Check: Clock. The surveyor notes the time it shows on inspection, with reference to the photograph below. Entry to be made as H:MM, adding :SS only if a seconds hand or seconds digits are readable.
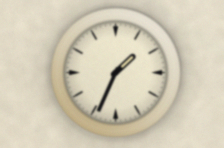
1:34
